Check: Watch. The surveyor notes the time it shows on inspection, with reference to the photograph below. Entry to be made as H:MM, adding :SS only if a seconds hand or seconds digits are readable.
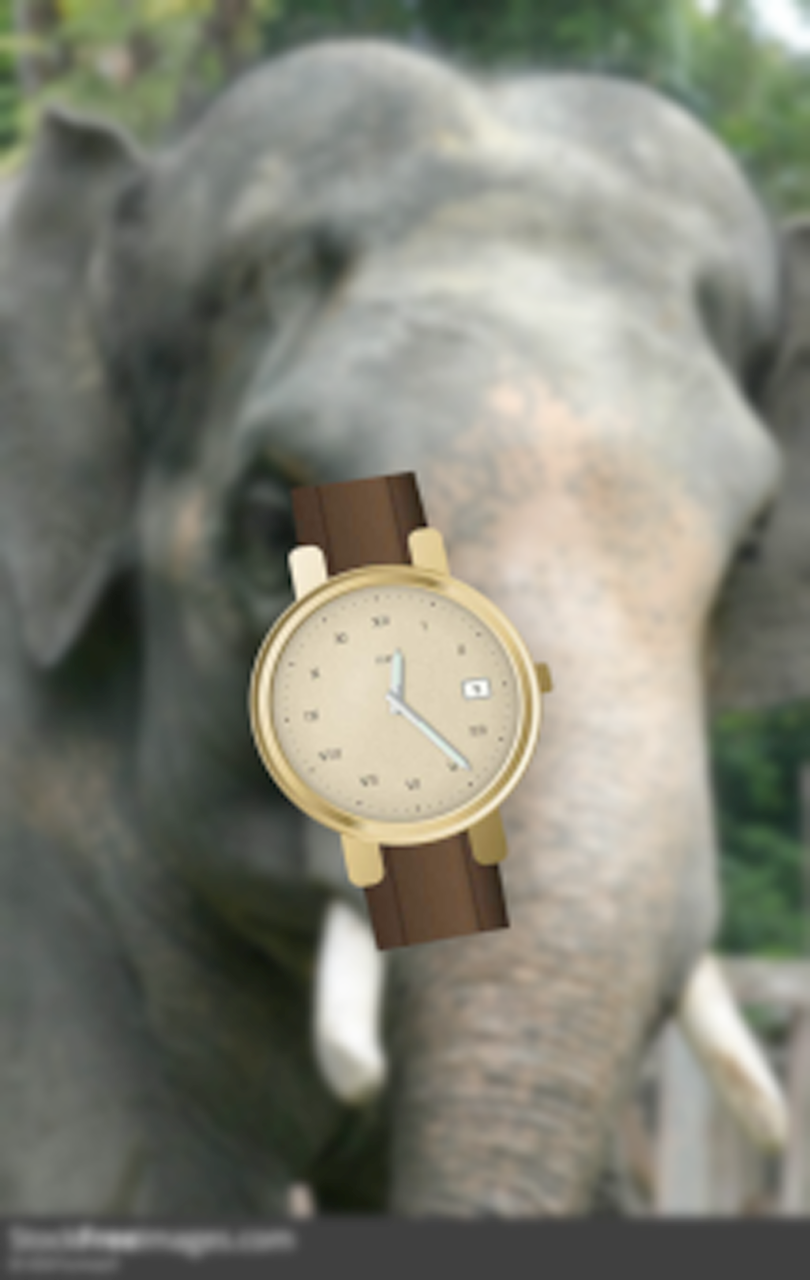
12:24
